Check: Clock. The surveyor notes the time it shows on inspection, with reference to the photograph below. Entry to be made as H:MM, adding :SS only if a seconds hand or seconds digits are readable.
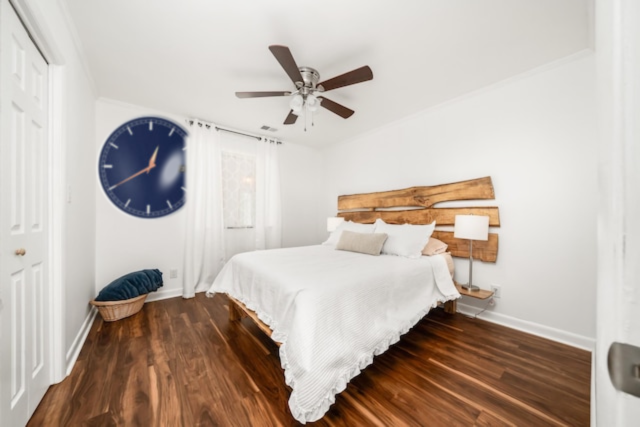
12:40
